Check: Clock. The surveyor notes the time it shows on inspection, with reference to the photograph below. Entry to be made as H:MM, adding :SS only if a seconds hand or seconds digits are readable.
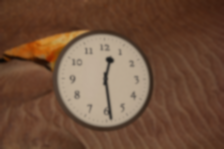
12:29
